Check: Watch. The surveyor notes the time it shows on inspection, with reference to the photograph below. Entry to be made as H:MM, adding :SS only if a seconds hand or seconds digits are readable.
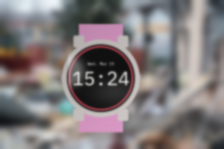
15:24
